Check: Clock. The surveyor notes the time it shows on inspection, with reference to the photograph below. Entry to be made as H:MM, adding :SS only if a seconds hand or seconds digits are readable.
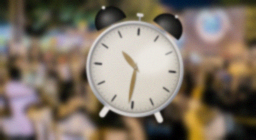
10:31
